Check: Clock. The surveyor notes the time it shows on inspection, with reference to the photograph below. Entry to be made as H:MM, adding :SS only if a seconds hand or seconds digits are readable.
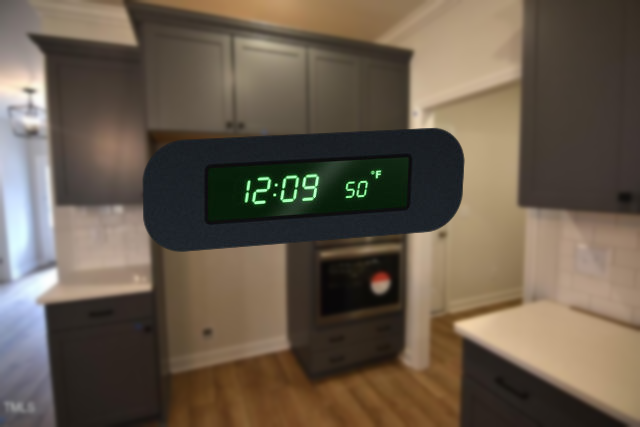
12:09
